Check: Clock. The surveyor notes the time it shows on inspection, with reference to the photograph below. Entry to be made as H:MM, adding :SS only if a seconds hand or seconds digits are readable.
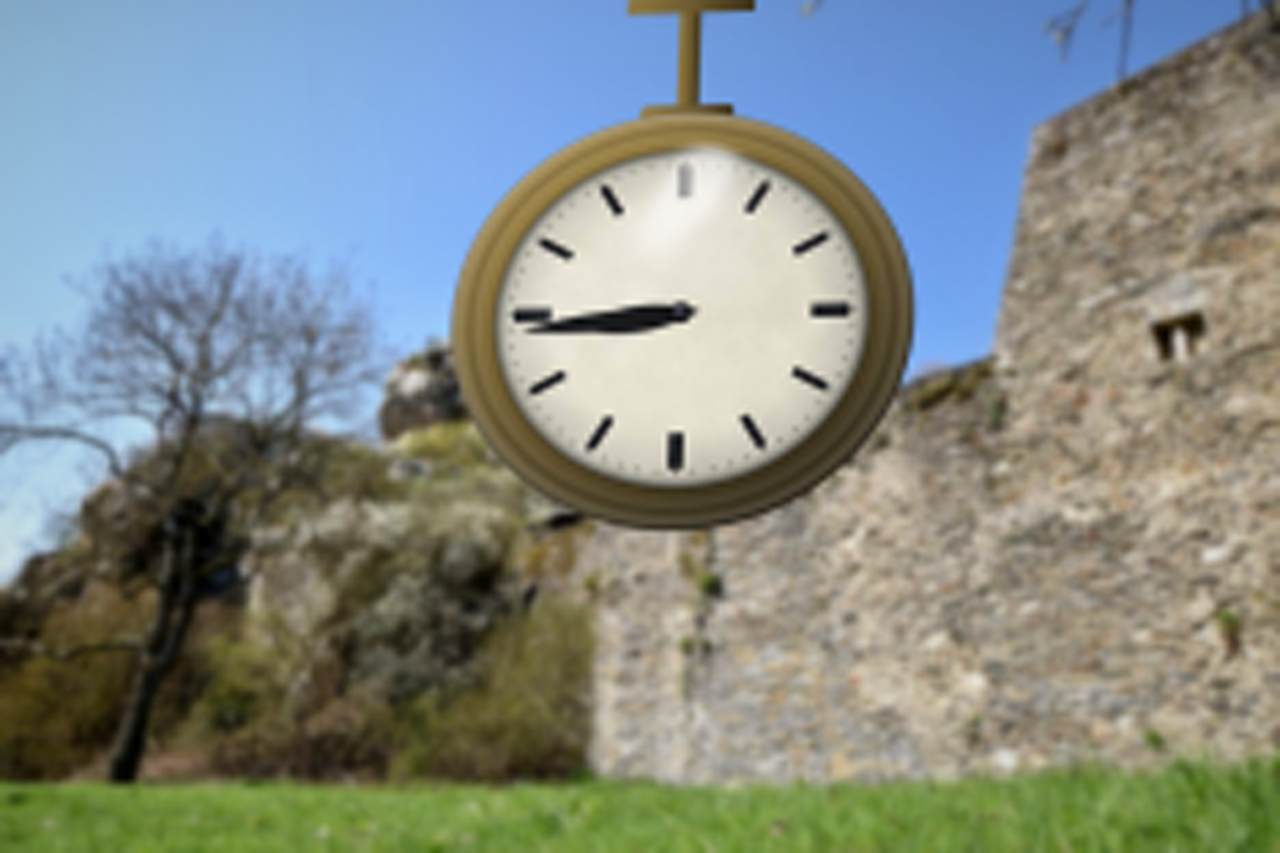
8:44
